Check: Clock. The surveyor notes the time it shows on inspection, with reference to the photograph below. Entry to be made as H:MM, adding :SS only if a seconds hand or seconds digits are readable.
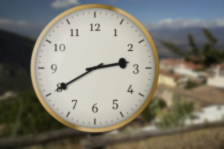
2:40
